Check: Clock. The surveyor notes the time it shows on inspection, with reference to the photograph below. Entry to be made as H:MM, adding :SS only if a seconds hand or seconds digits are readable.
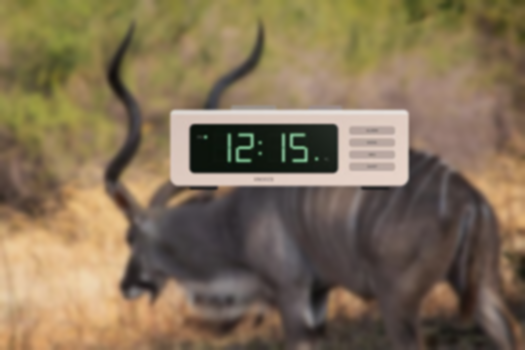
12:15
